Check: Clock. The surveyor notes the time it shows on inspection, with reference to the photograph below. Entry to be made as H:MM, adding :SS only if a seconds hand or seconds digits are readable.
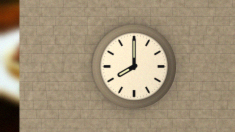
8:00
